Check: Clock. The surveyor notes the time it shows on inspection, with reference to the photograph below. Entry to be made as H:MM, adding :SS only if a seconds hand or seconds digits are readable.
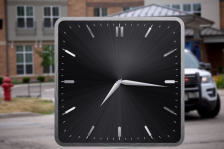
7:16
